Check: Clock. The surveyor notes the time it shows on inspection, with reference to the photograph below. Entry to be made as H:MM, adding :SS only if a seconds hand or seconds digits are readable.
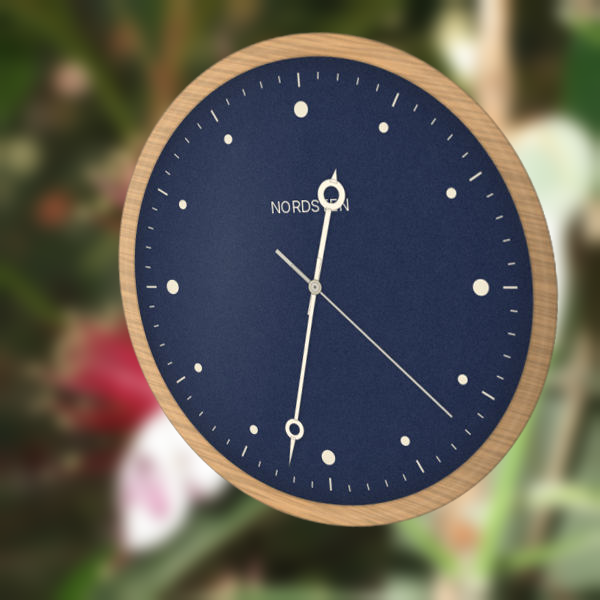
12:32:22
